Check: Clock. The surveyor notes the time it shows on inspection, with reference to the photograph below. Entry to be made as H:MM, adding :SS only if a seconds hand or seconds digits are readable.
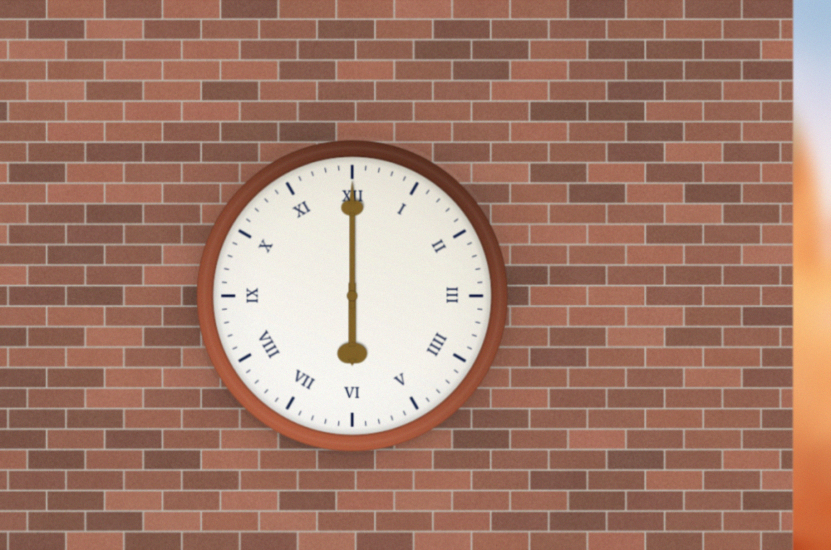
6:00
